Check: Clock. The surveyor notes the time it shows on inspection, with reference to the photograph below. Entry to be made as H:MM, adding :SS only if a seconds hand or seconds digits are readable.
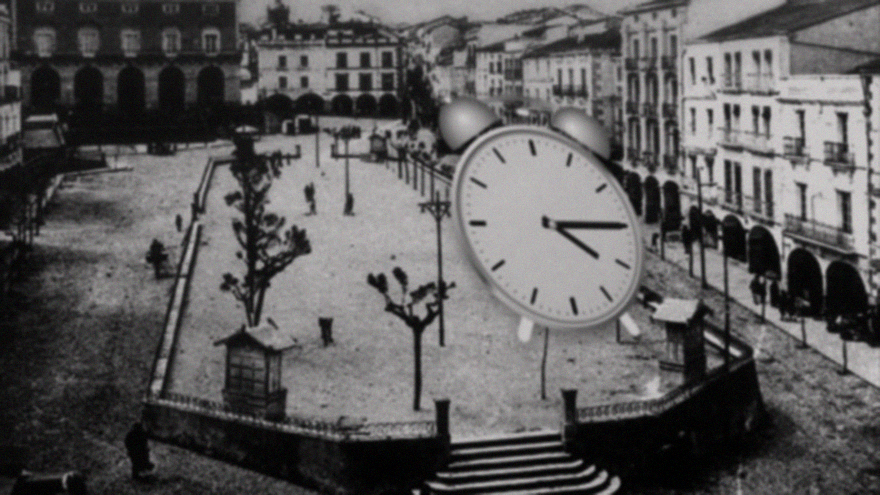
4:15
